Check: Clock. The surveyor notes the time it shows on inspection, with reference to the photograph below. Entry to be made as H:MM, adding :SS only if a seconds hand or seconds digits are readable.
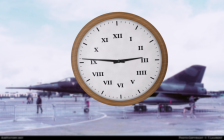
2:46
